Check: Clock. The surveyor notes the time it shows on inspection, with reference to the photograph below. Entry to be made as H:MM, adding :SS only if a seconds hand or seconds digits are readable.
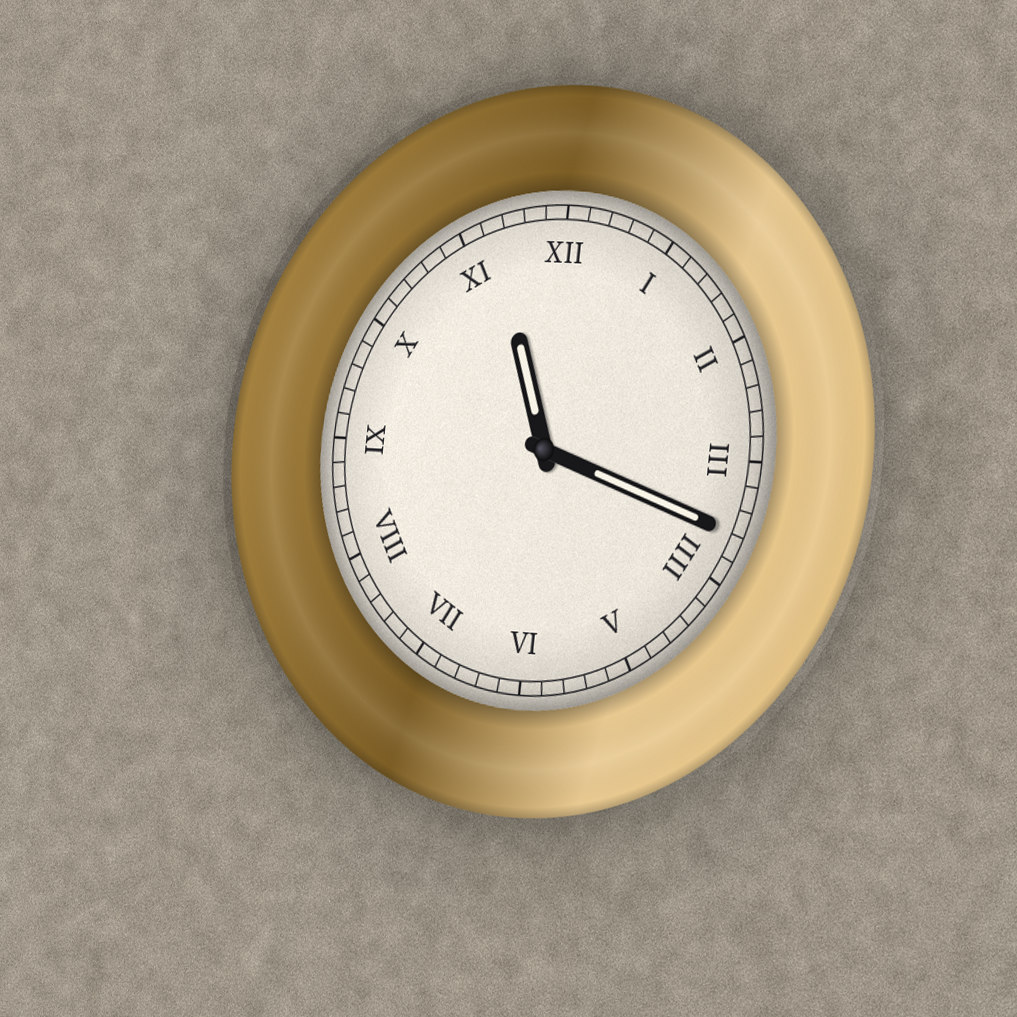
11:18
